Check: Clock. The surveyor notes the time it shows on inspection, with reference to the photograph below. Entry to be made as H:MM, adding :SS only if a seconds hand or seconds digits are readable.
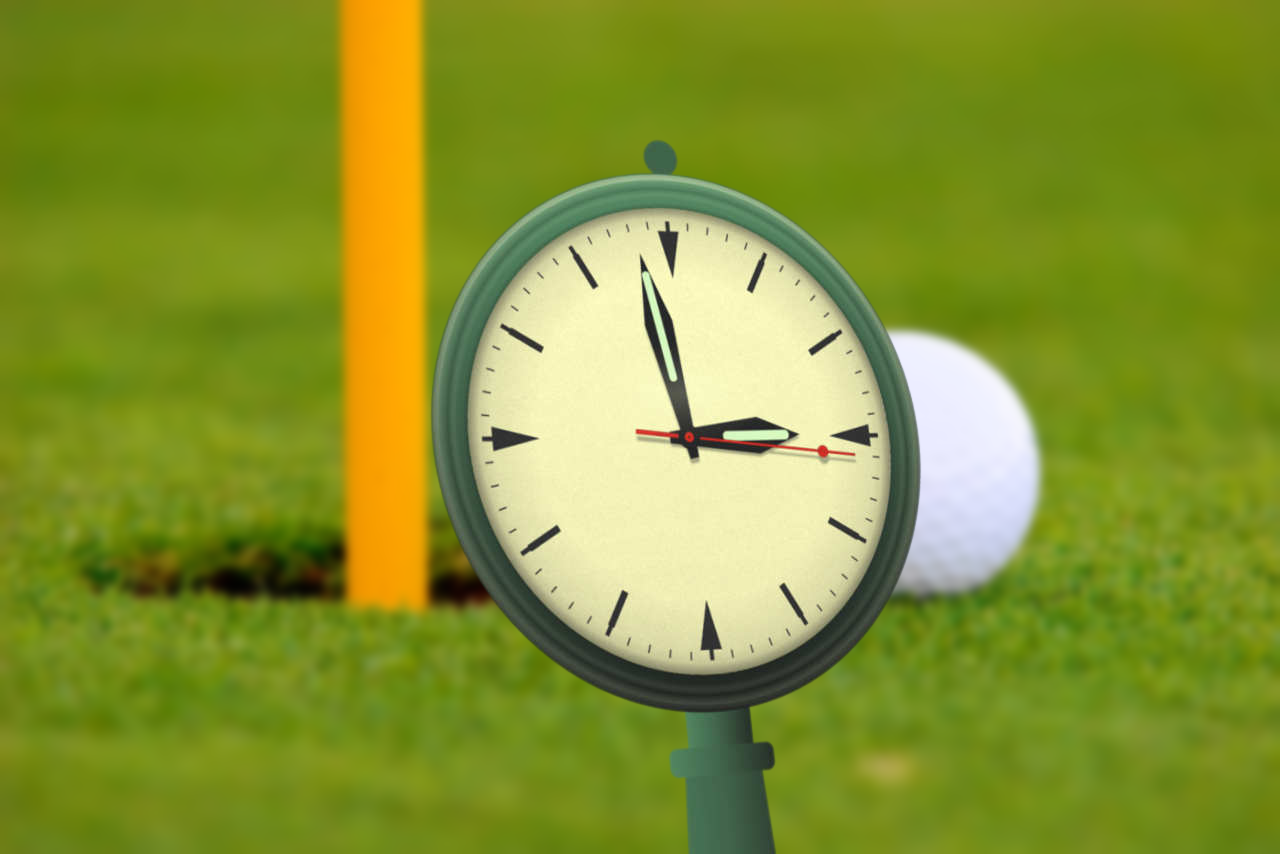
2:58:16
